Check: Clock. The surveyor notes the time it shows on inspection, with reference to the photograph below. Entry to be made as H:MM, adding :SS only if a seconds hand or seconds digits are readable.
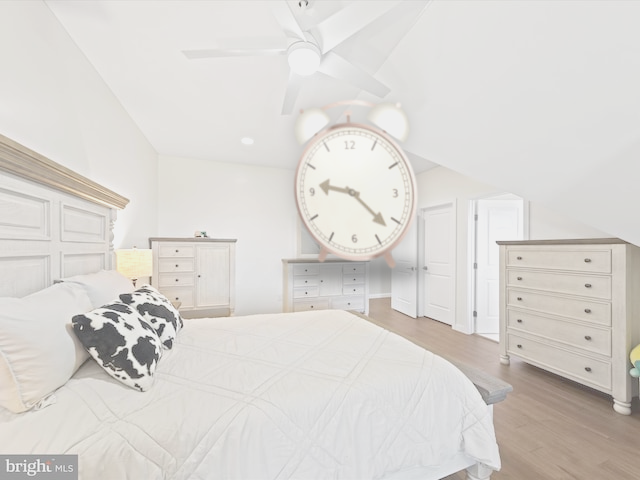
9:22
